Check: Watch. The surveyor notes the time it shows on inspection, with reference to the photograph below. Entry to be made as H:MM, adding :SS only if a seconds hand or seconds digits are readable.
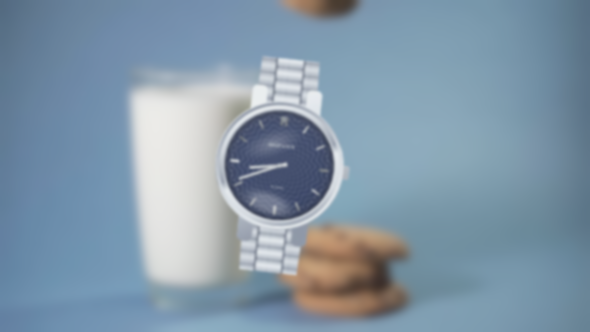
8:41
